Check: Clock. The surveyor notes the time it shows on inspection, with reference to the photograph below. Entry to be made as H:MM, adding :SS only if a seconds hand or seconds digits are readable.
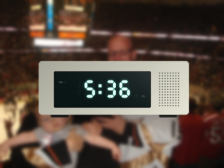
5:36
